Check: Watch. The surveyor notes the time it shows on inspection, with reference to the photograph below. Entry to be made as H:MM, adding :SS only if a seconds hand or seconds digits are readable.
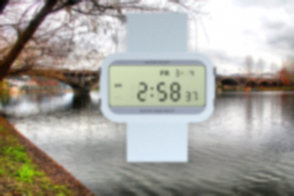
2:58
